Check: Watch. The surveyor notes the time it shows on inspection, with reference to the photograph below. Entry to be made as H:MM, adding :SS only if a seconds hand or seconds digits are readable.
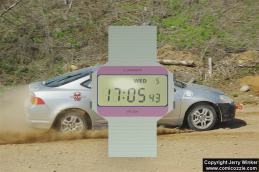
17:05:43
